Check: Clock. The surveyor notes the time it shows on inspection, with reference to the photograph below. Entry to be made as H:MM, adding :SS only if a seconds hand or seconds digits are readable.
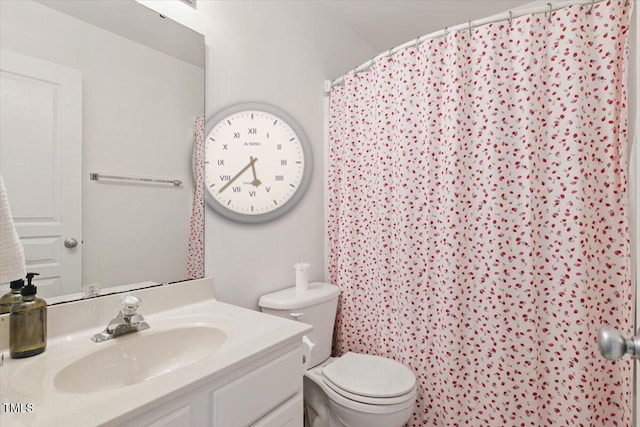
5:38
